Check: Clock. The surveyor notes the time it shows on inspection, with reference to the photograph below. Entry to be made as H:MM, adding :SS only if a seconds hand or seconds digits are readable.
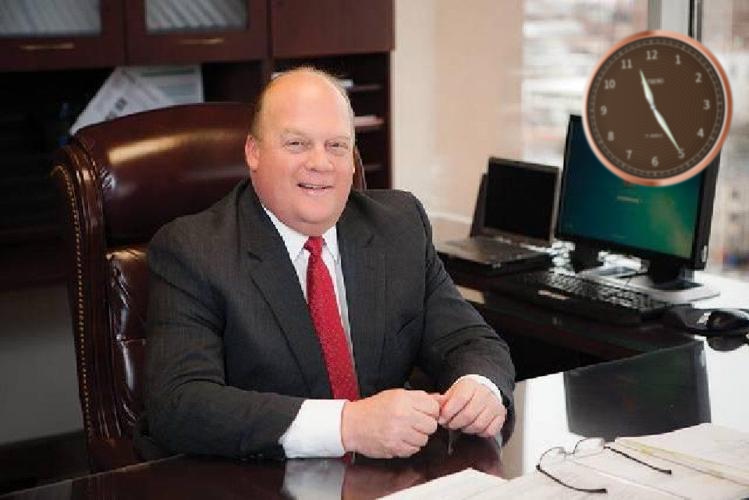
11:25
